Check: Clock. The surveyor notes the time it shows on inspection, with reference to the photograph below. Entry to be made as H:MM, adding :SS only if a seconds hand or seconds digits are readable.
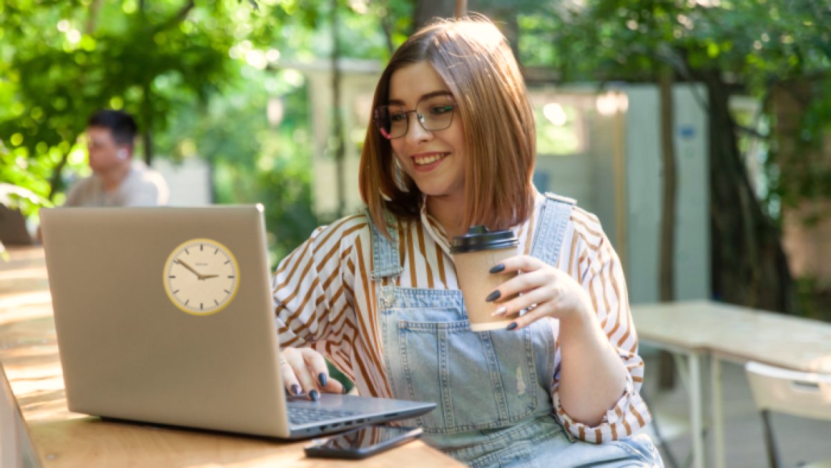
2:51
